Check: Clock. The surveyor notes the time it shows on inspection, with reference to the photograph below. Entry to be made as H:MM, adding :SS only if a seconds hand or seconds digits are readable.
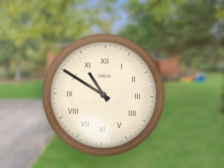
10:50
